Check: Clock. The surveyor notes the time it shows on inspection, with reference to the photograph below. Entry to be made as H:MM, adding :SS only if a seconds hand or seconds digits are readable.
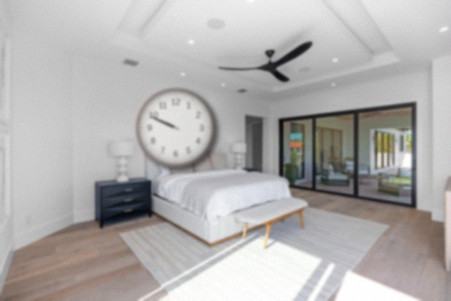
9:49
